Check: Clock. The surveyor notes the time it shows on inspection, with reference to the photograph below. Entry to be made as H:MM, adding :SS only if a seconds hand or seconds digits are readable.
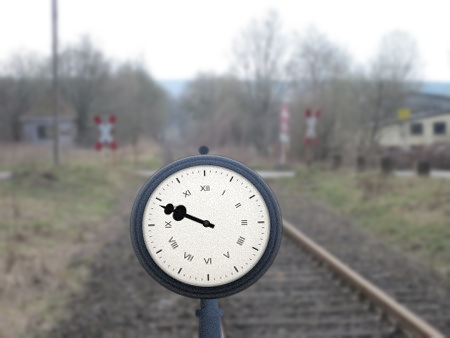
9:49
